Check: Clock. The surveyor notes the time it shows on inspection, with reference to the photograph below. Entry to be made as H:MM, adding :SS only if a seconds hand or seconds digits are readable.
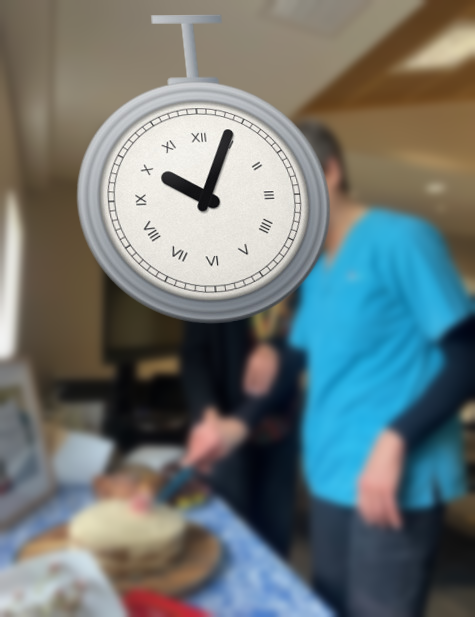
10:04
